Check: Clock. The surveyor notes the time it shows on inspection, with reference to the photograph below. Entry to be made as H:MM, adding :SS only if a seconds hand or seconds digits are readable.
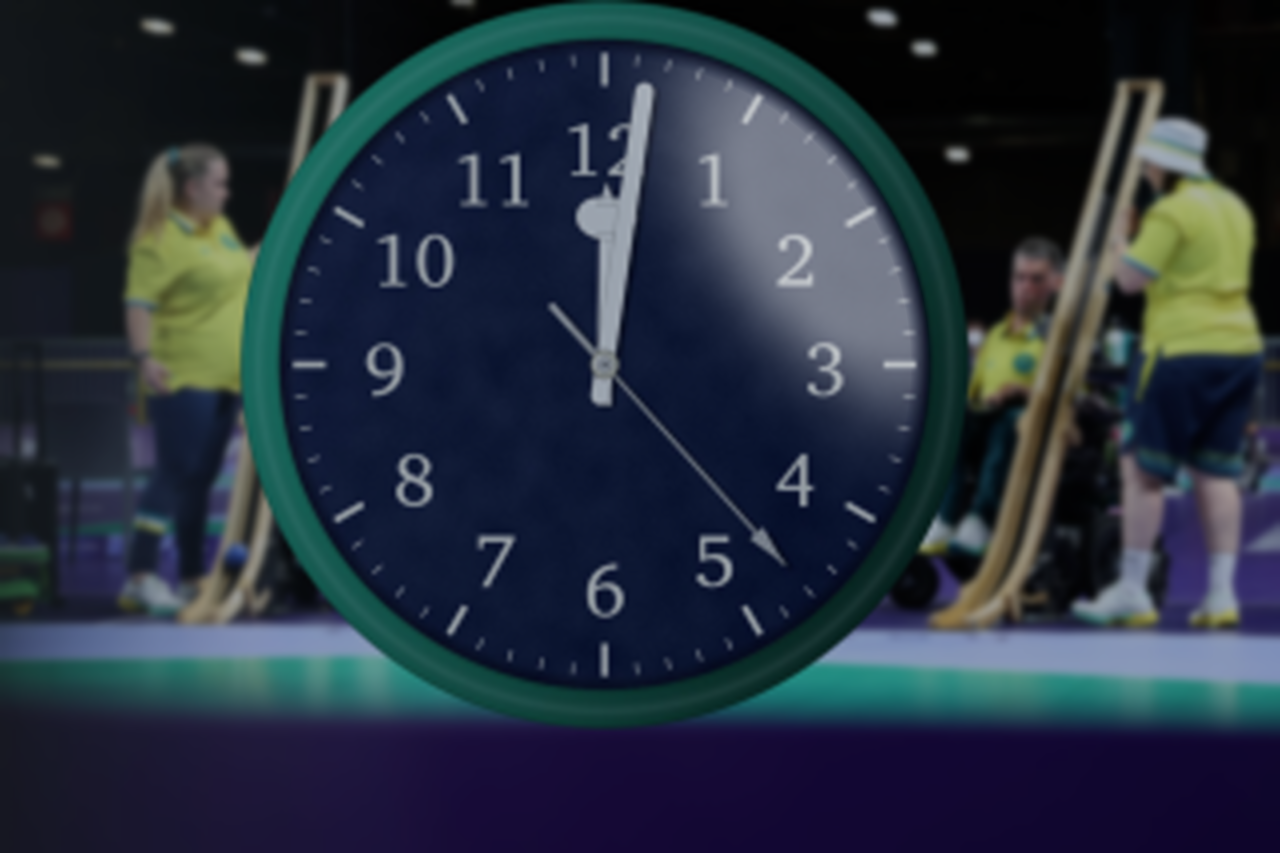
12:01:23
